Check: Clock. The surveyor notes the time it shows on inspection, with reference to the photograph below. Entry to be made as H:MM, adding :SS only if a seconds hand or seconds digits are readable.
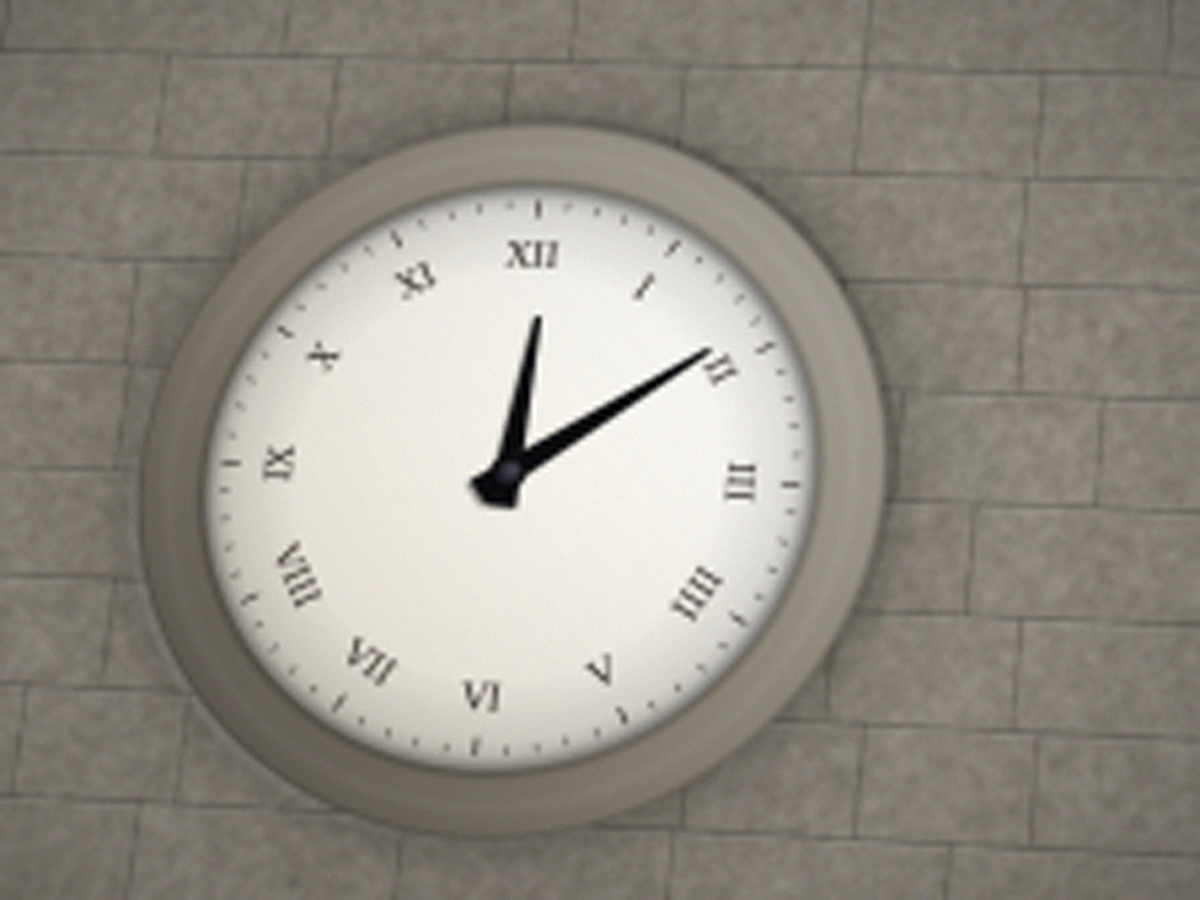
12:09
